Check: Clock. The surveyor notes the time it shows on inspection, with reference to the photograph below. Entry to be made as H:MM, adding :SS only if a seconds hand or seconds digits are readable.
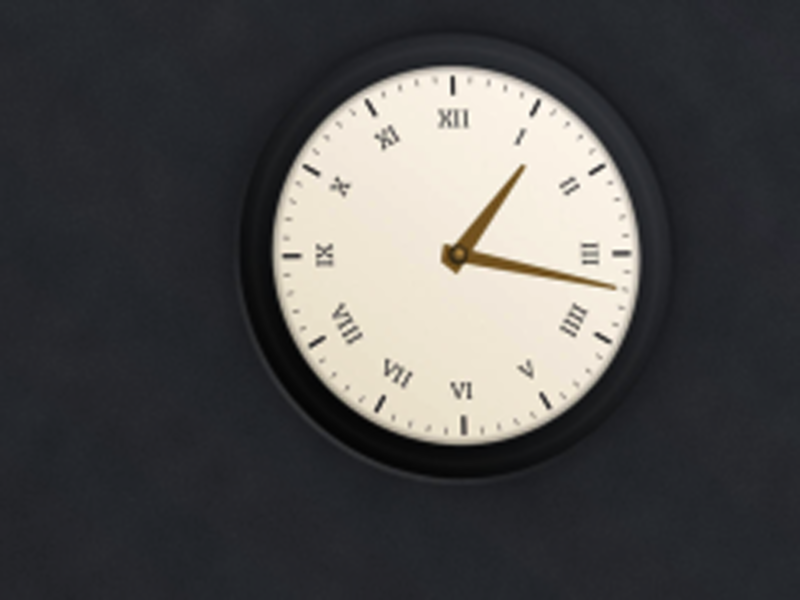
1:17
